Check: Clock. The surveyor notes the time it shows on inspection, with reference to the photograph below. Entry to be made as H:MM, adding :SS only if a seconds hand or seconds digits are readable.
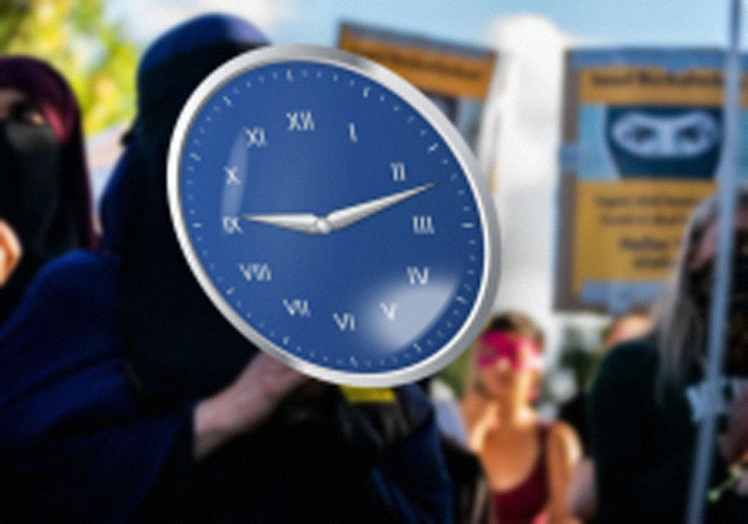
9:12
